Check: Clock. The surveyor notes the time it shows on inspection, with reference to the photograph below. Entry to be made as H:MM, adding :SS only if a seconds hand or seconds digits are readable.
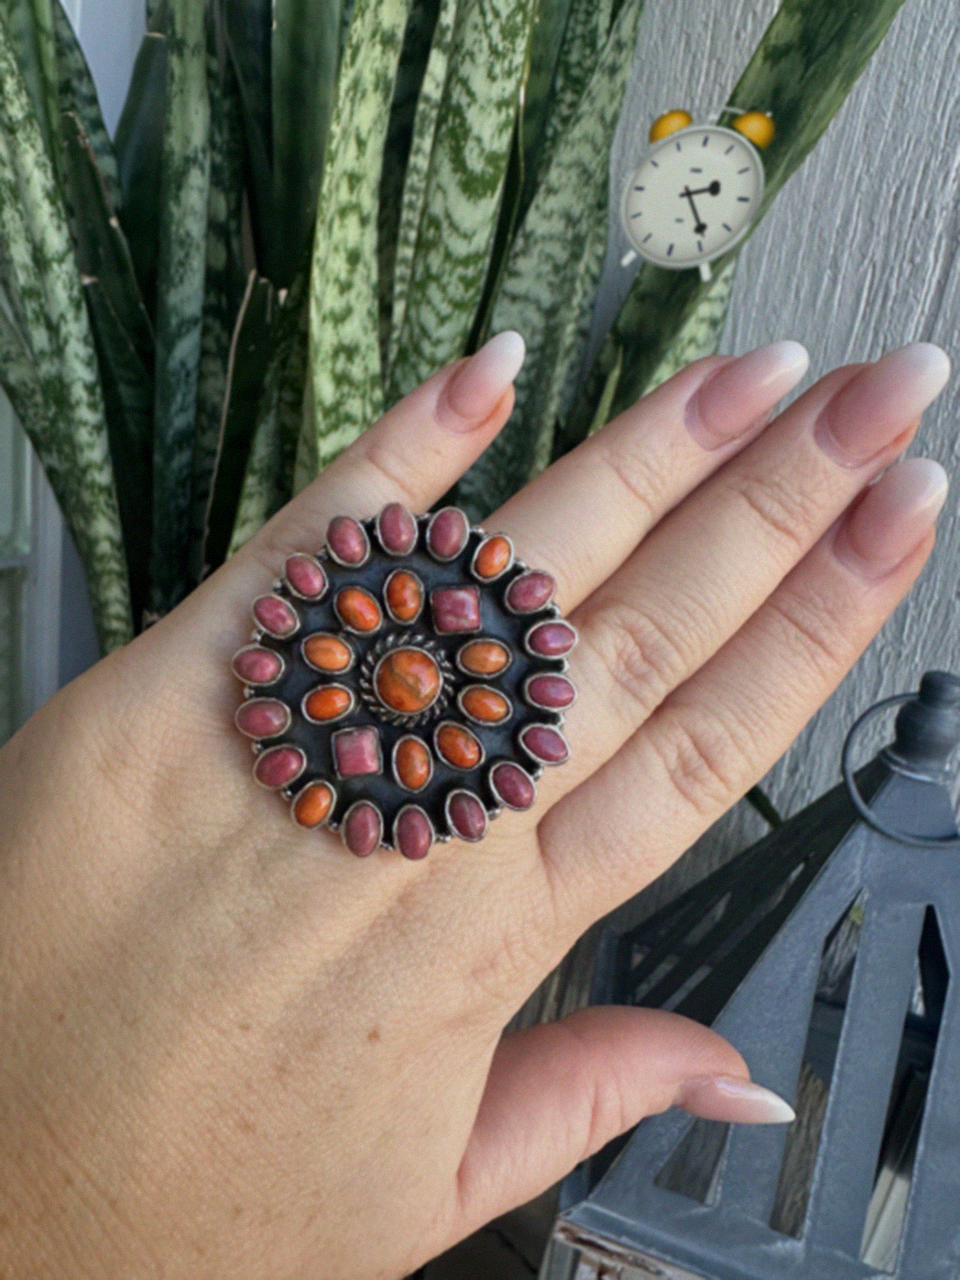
2:24
